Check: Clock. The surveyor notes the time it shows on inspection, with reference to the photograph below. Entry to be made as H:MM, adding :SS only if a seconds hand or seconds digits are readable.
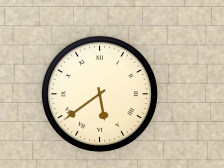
5:39
